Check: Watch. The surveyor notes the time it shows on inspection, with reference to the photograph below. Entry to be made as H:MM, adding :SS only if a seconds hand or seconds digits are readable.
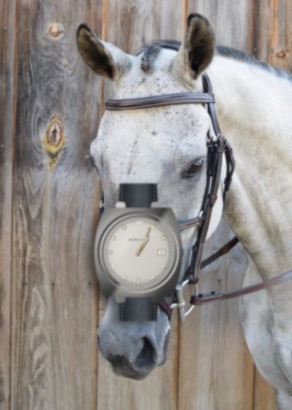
1:04
